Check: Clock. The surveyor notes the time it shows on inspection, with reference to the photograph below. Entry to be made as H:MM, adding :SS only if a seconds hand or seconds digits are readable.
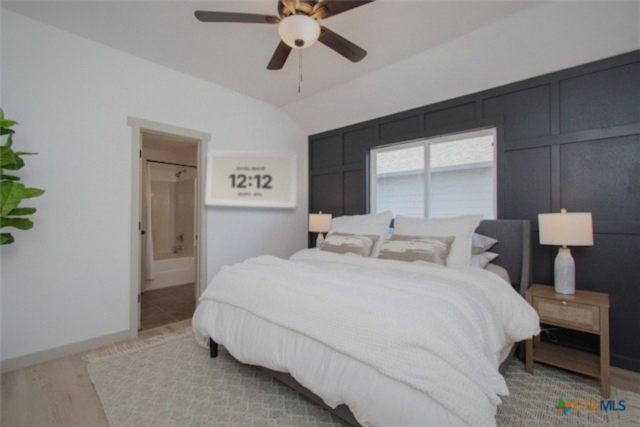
12:12
